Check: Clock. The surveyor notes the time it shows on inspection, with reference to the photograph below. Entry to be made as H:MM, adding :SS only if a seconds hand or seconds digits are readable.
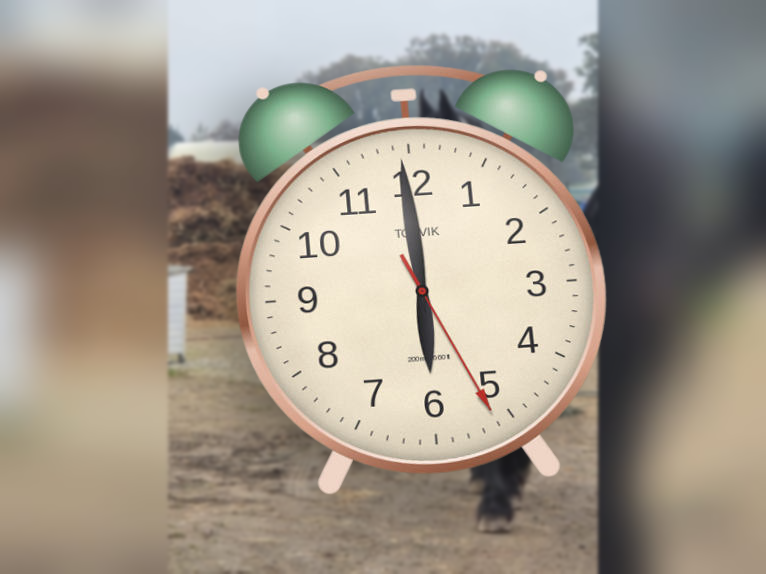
5:59:26
